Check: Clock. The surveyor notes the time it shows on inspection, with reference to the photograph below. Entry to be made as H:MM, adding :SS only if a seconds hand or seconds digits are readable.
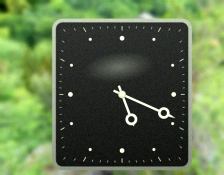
5:19
